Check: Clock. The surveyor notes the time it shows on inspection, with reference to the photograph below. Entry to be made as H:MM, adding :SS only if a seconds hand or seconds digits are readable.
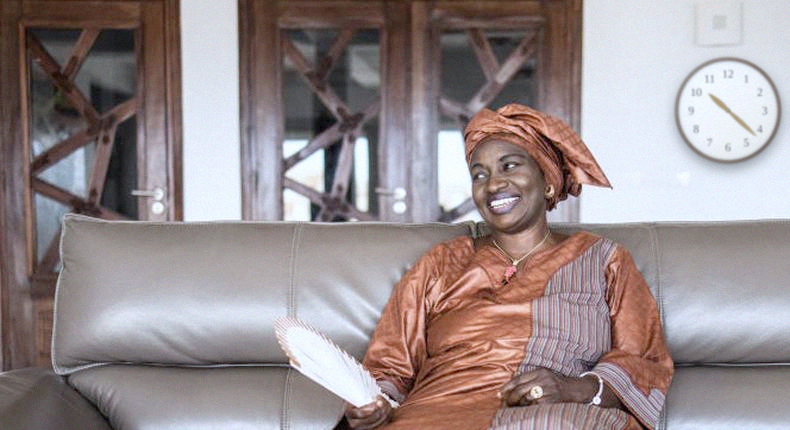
10:22
